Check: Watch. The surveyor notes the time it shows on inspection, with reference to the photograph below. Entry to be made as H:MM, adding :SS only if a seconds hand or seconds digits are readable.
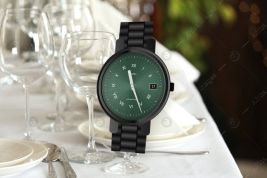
11:26
